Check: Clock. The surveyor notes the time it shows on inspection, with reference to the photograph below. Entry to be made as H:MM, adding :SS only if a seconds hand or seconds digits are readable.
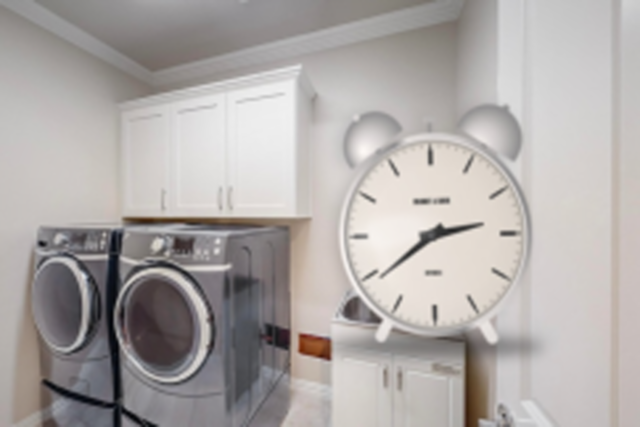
2:39
